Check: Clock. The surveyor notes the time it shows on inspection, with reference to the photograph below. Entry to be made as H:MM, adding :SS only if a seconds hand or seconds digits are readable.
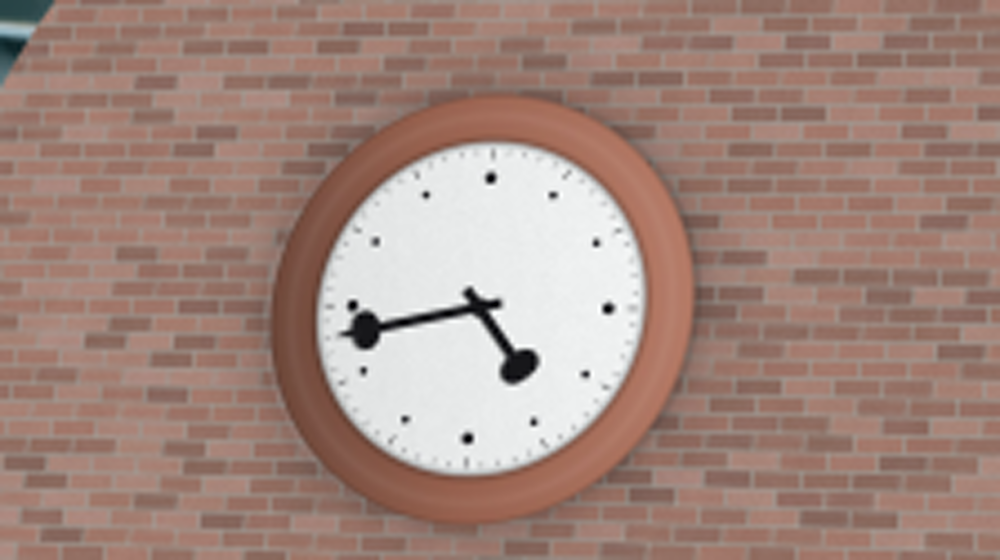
4:43
